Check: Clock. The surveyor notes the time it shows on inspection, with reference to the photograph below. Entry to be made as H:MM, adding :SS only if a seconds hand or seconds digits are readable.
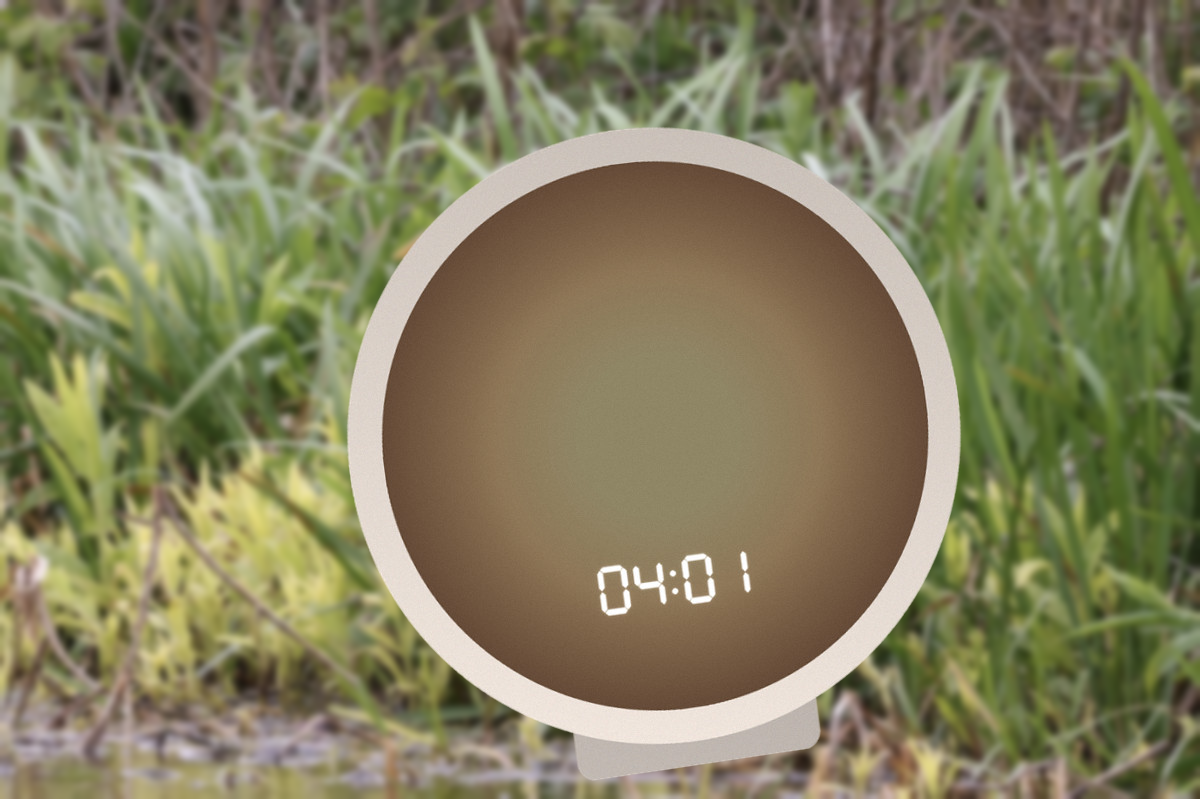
4:01
